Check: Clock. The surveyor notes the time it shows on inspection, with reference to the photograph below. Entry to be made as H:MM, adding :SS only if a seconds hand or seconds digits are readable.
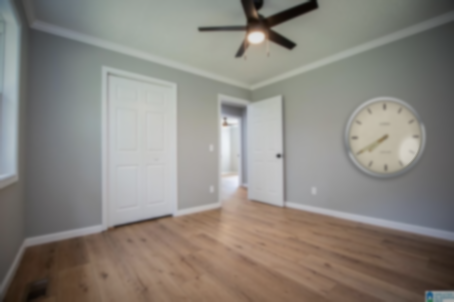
7:40
